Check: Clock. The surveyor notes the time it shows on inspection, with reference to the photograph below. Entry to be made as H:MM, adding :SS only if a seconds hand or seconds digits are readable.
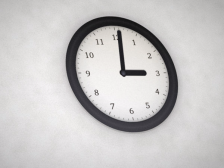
3:01
